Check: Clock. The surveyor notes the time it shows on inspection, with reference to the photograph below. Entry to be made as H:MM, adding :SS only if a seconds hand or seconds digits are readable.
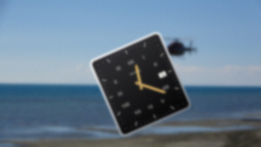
12:22
